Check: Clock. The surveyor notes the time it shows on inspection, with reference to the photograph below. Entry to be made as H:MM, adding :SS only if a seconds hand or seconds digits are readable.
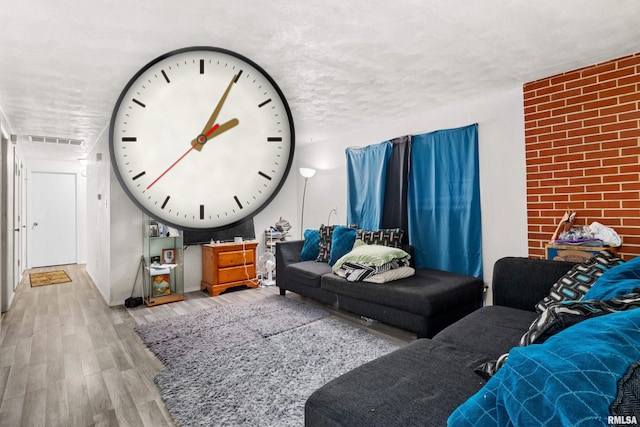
2:04:38
